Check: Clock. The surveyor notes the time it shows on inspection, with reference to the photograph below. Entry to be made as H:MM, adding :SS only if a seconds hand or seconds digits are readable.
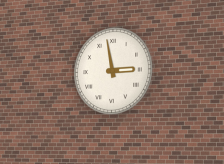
2:58
